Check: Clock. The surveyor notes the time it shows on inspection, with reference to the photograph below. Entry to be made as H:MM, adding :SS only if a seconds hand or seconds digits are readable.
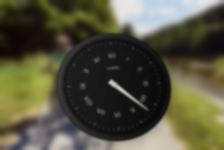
4:22
